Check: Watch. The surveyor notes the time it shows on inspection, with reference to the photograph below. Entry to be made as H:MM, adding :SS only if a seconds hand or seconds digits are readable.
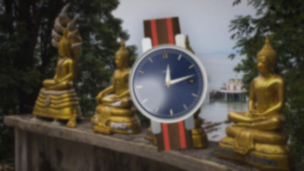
12:13
